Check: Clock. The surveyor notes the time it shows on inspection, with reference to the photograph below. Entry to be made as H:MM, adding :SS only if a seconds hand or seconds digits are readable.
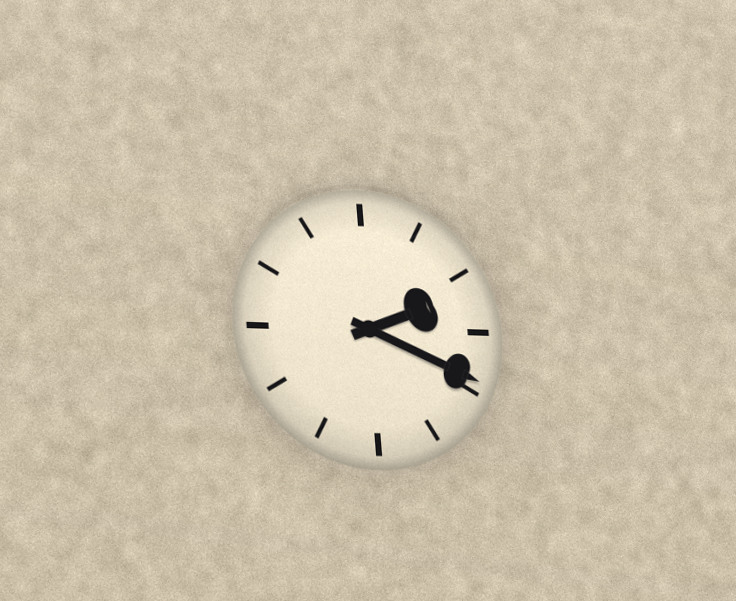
2:19
